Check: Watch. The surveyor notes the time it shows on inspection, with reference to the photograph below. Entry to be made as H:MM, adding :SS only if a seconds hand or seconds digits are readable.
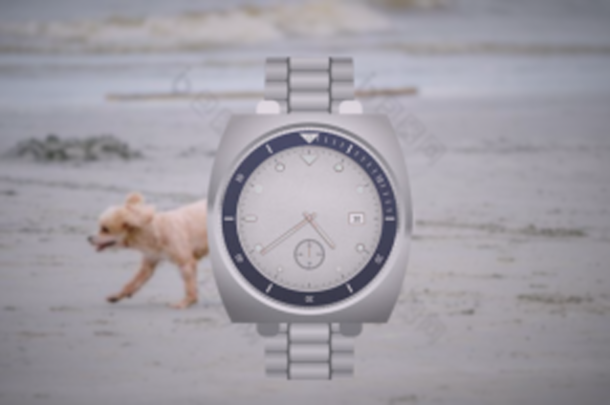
4:39
